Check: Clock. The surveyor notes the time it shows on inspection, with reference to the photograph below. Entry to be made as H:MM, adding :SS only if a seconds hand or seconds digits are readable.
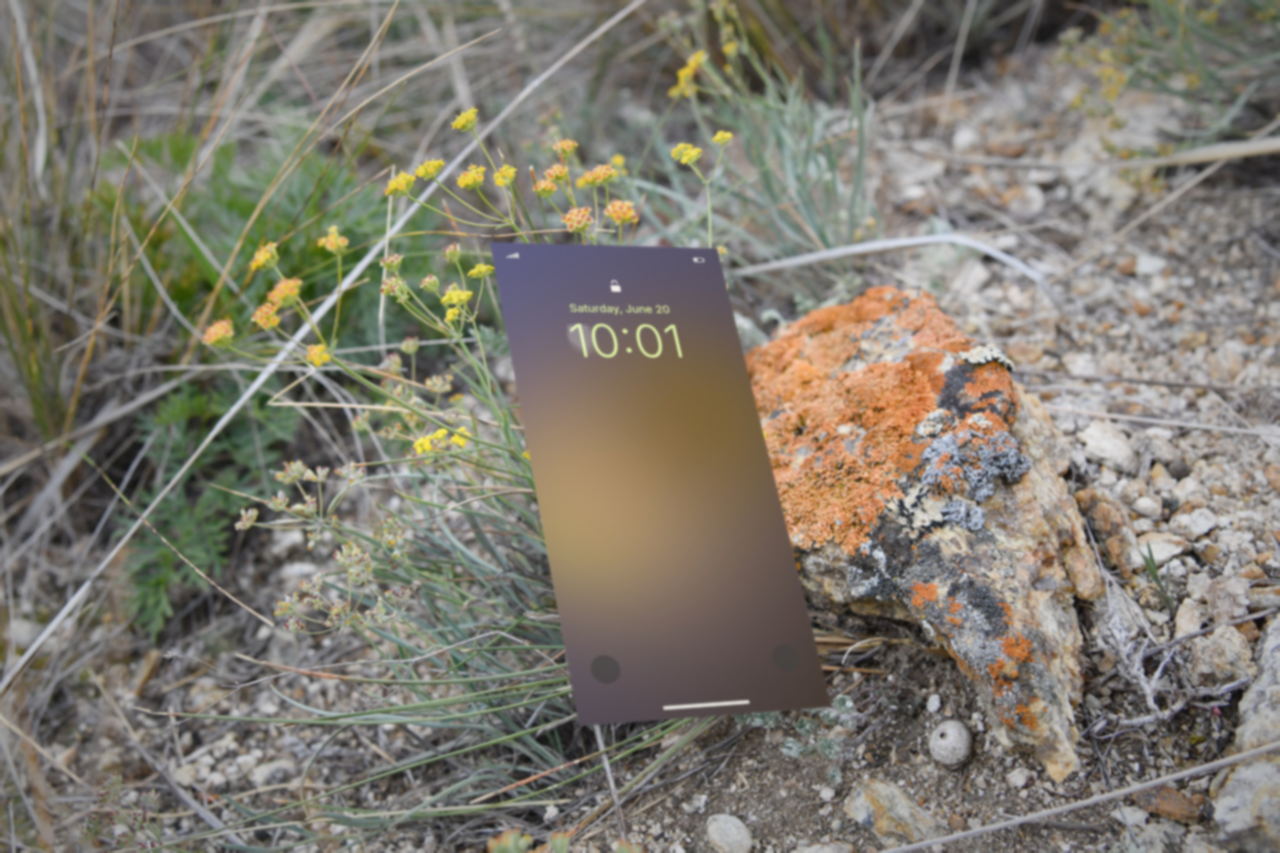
10:01
